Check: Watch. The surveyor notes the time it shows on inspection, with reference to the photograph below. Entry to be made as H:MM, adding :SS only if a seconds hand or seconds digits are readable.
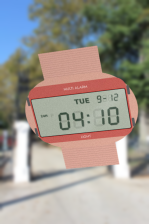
4:10
